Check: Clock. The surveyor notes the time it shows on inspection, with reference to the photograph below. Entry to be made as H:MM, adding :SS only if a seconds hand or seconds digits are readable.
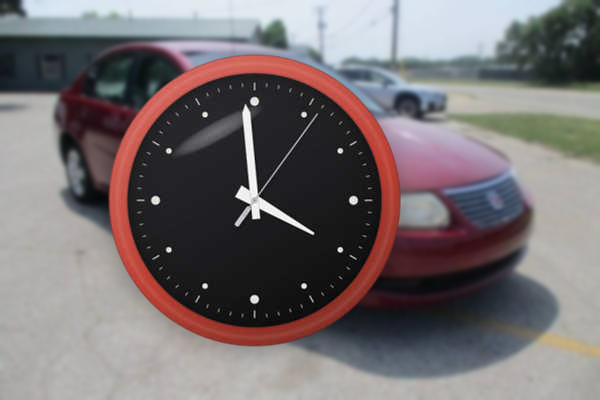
3:59:06
